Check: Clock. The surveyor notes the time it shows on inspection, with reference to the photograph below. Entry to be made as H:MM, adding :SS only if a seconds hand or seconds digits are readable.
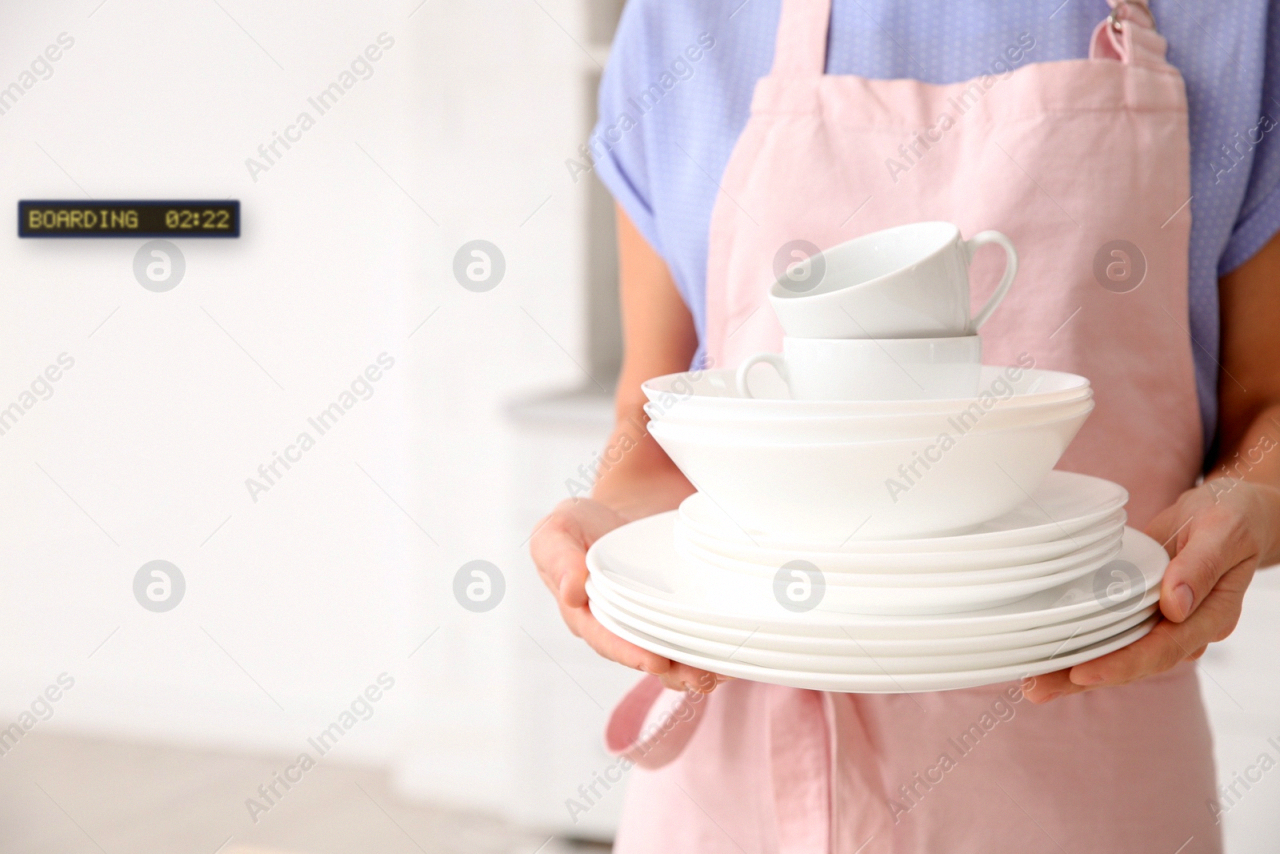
2:22
